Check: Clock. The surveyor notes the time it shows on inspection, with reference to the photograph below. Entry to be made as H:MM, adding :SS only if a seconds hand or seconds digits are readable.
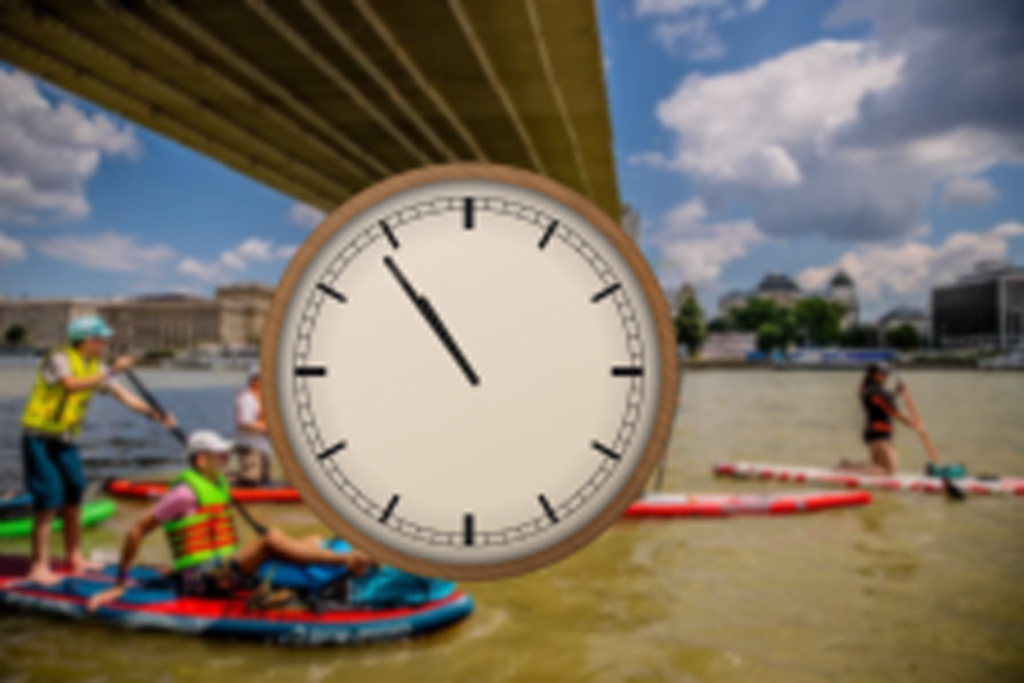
10:54
